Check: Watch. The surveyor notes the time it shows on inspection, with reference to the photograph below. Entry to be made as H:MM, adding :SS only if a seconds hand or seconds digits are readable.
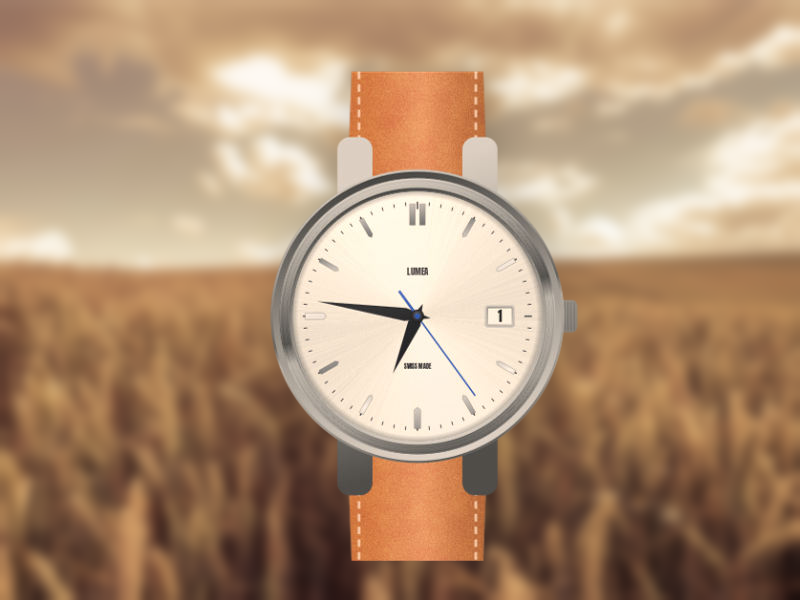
6:46:24
